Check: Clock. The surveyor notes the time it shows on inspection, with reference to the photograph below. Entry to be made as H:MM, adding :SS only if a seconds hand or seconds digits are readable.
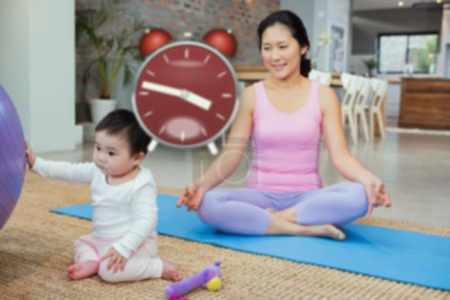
3:47
